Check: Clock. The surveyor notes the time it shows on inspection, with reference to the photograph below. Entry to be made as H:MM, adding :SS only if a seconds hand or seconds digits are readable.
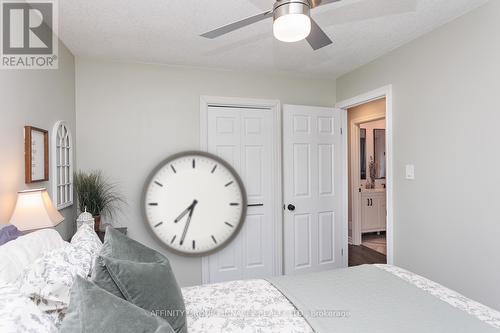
7:33
